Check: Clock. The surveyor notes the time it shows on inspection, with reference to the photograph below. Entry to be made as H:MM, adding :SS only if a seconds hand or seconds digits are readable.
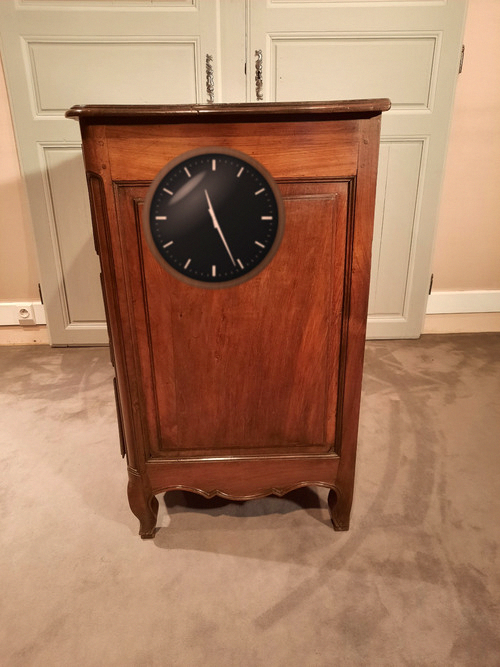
11:26
